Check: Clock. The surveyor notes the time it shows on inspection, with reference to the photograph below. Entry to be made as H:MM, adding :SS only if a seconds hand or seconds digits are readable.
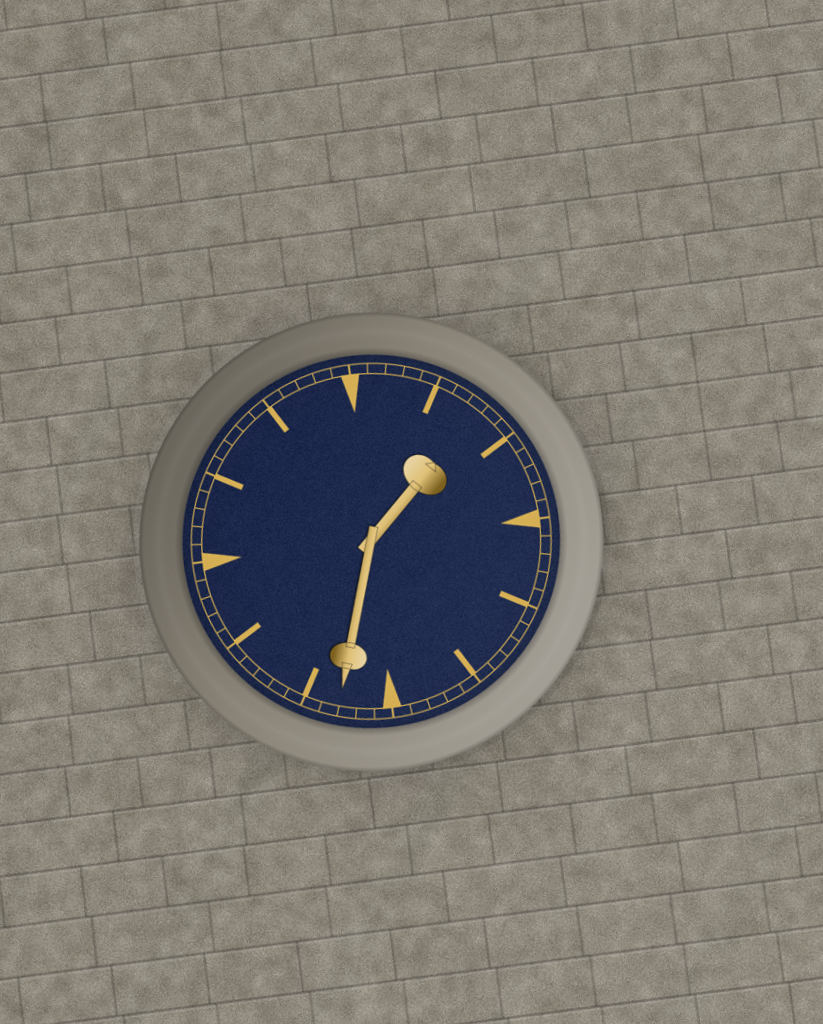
1:33
